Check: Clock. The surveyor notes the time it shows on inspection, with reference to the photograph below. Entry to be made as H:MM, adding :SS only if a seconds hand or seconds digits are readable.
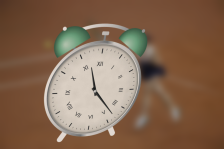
11:23
